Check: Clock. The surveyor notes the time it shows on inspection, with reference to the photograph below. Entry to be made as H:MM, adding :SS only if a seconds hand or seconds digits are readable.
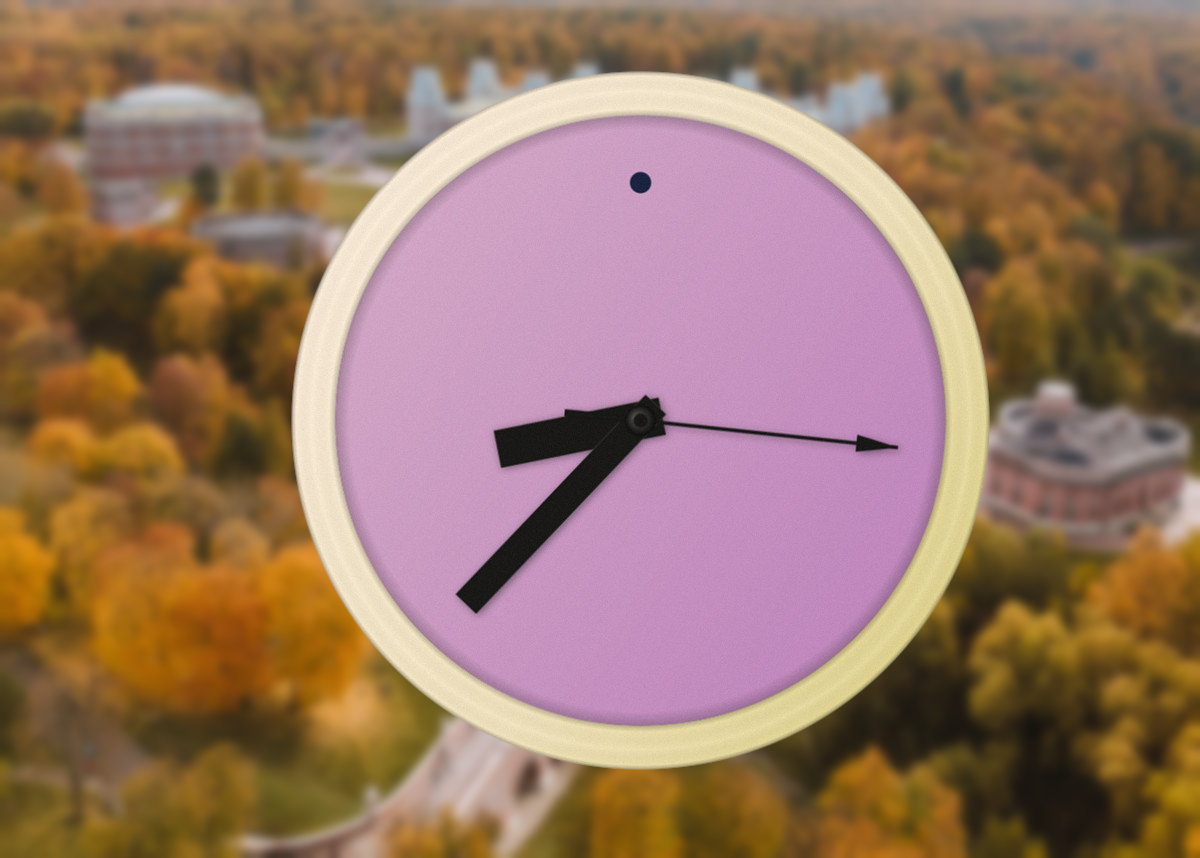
8:37:16
